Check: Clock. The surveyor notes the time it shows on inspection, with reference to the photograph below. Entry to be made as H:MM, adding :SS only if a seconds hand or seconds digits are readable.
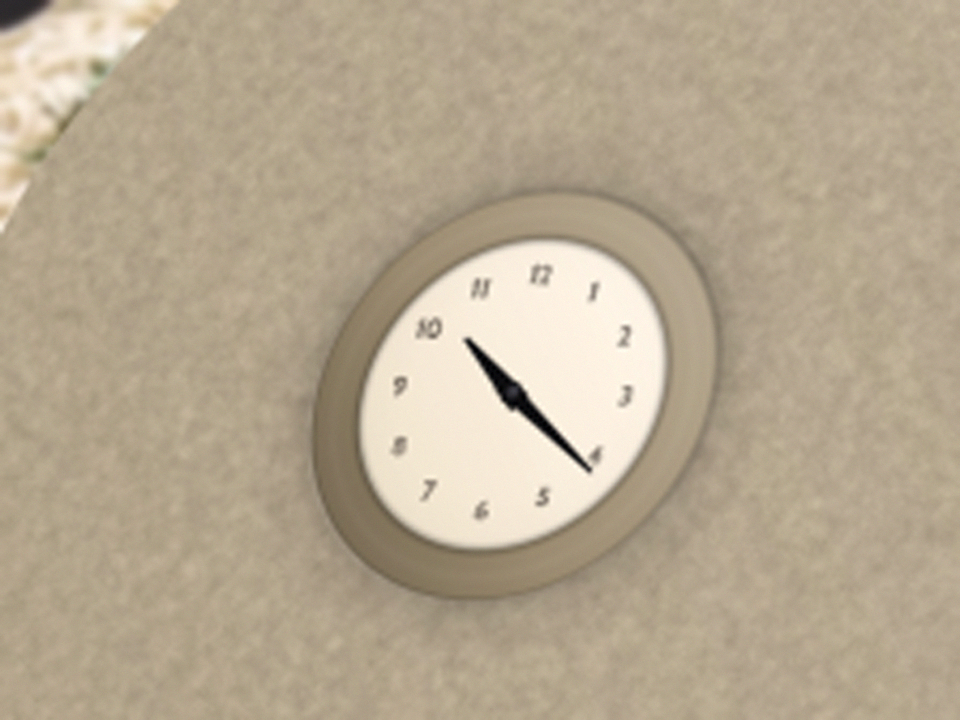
10:21
